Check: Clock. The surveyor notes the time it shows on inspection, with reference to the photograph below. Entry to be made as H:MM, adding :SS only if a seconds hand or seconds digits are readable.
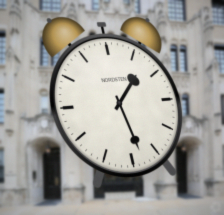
1:28
